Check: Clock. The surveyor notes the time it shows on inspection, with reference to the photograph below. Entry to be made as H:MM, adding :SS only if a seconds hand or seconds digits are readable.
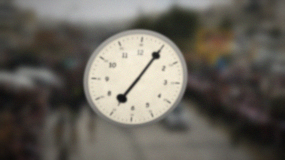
7:05
